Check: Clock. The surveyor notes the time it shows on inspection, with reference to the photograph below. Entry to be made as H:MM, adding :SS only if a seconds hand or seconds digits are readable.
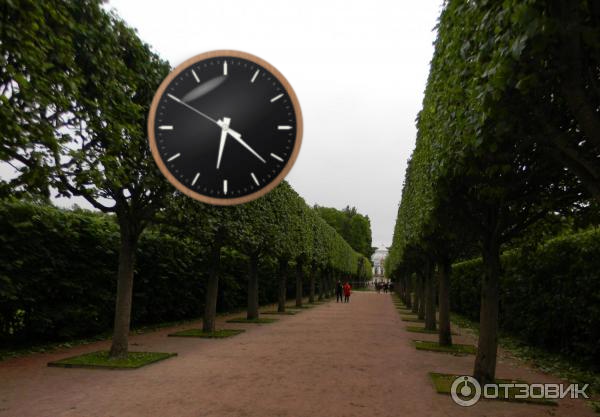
6:21:50
